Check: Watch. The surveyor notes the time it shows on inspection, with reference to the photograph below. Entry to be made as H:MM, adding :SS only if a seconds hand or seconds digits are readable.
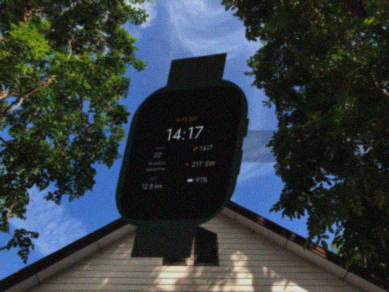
14:17
